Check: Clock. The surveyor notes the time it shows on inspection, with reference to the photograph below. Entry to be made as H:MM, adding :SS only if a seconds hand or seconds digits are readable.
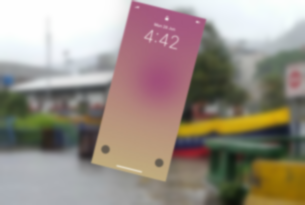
4:42
